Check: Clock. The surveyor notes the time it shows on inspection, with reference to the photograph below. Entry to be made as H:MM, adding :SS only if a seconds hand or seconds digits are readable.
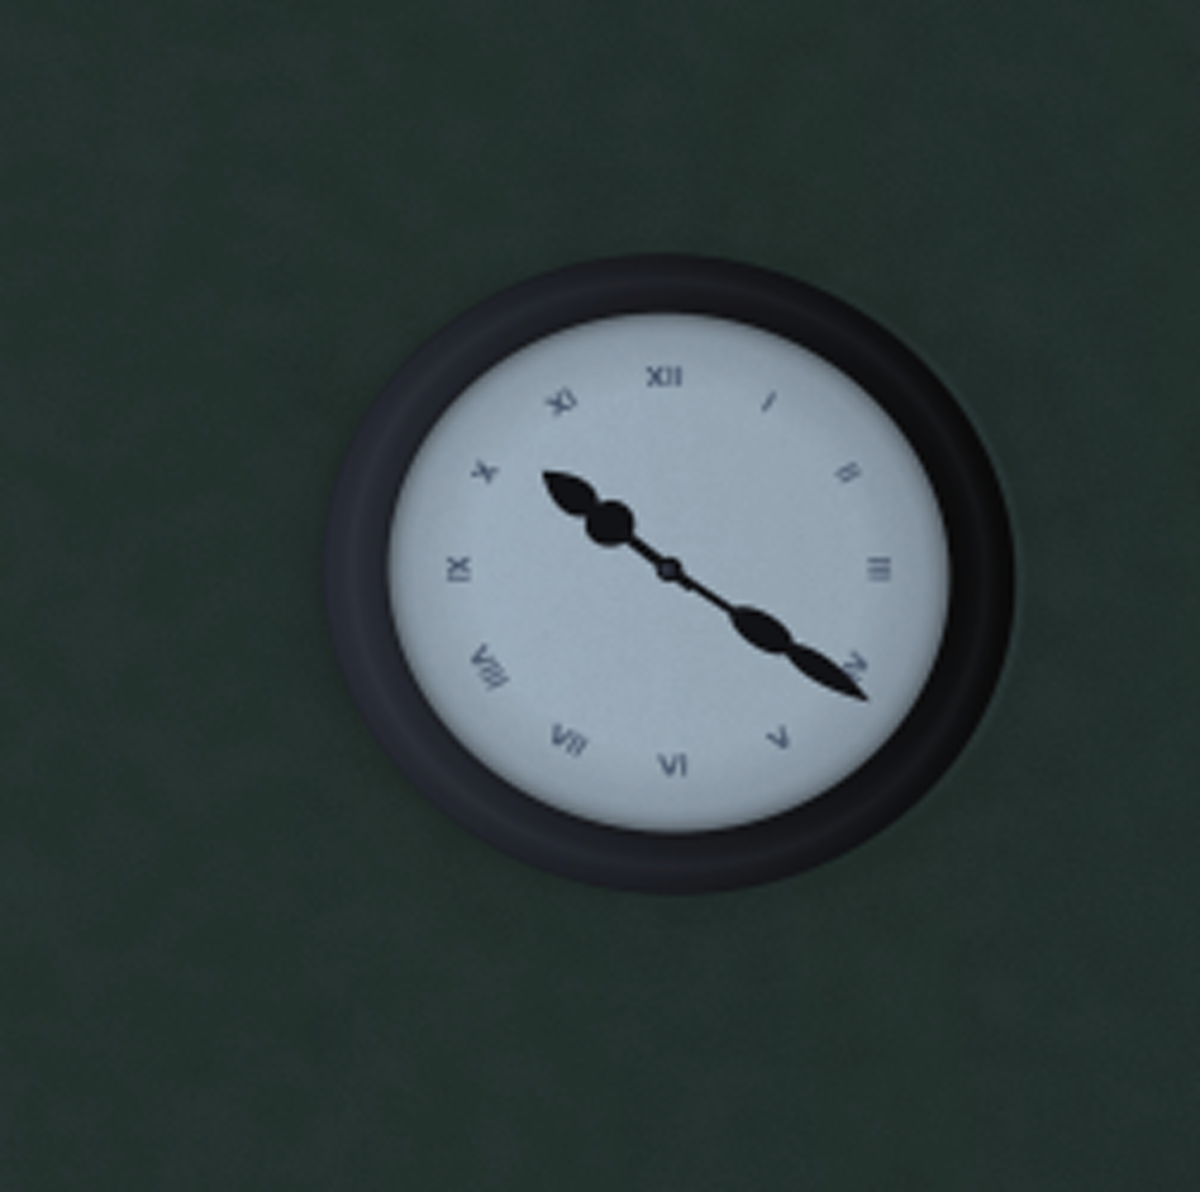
10:21
